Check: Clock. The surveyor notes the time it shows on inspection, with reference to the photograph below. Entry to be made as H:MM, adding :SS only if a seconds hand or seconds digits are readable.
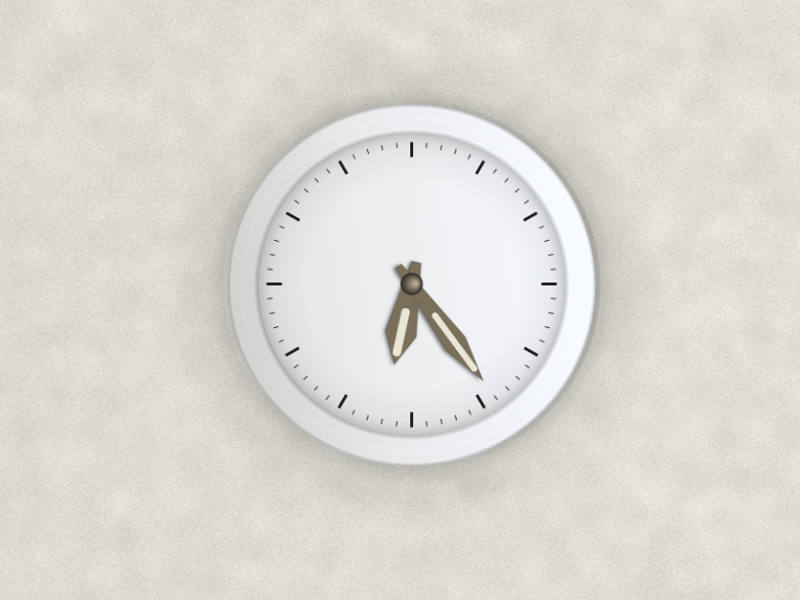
6:24
